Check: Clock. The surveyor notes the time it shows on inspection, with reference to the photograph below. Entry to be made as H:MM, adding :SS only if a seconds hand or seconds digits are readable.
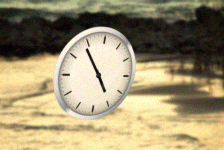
4:54
